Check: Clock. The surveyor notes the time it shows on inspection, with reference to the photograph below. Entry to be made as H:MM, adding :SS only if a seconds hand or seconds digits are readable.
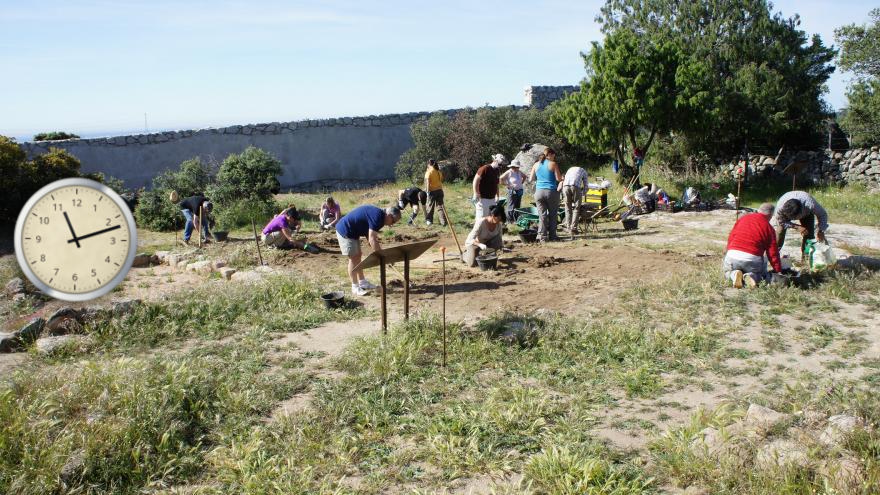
11:12
